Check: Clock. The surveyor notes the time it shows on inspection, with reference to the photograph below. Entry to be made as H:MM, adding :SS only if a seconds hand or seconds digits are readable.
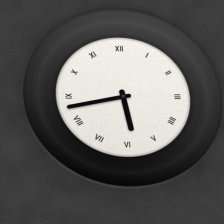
5:43
